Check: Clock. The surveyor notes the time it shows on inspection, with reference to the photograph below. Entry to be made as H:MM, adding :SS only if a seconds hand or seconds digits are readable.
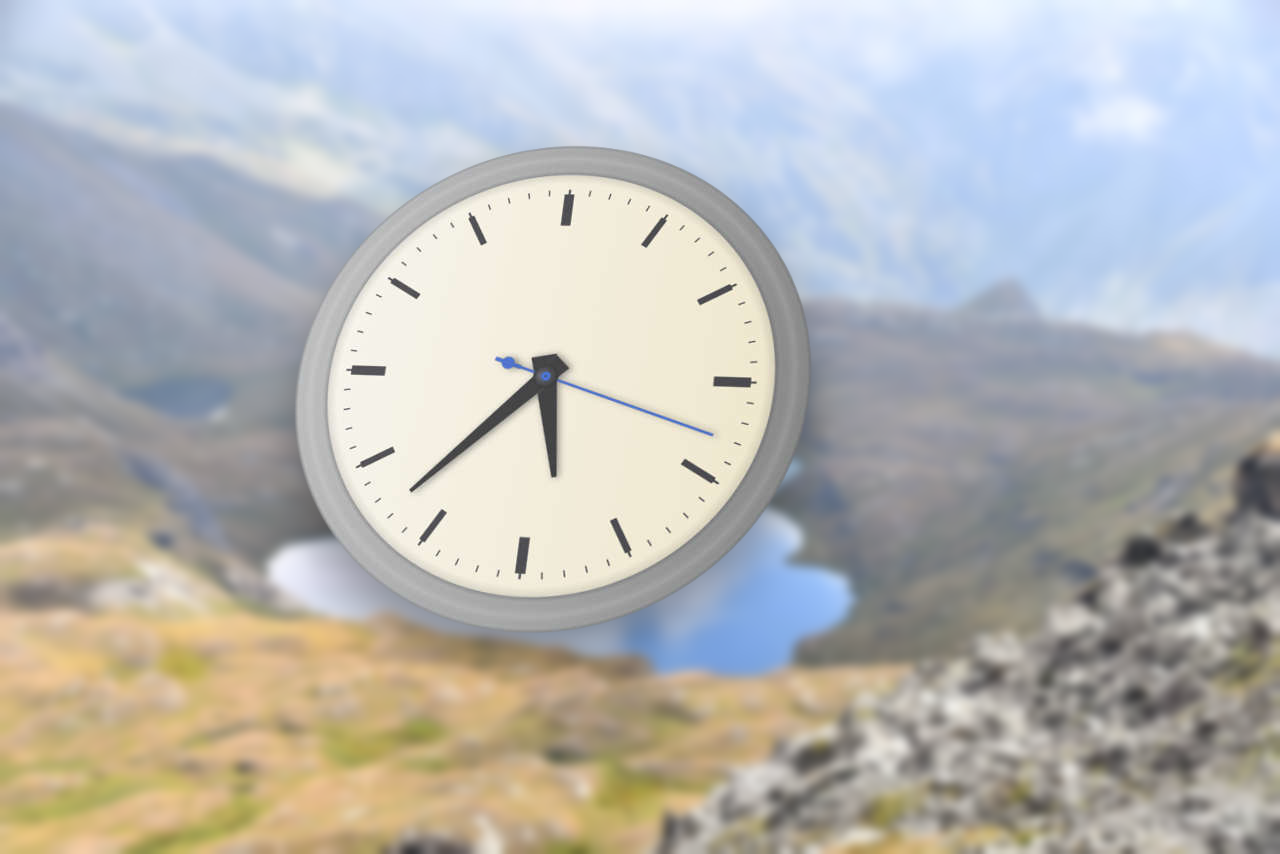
5:37:18
